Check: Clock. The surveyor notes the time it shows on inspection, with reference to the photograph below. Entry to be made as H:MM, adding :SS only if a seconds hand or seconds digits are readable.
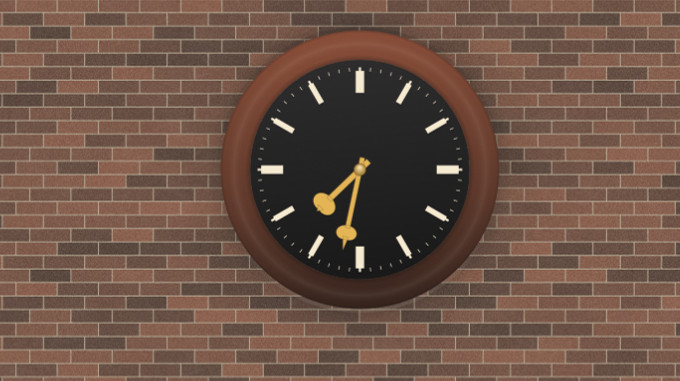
7:32
